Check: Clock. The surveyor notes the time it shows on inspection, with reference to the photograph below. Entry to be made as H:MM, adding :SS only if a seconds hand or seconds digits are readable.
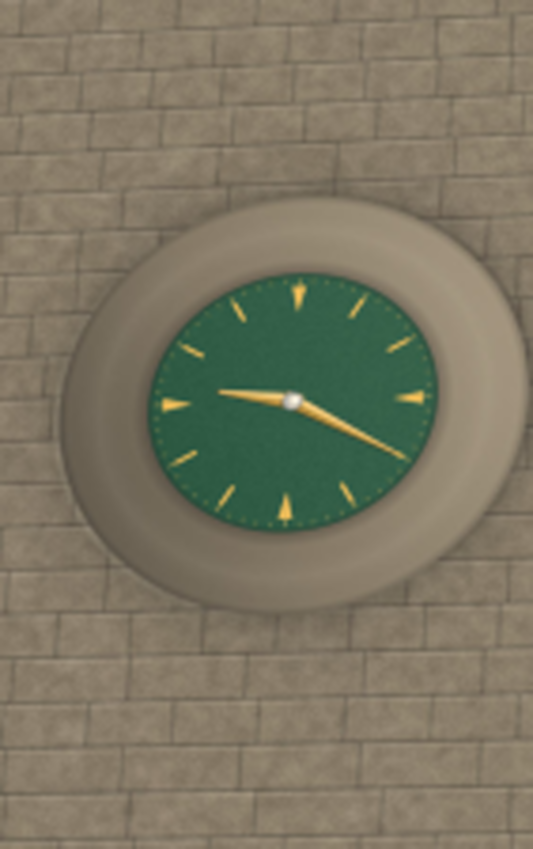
9:20
